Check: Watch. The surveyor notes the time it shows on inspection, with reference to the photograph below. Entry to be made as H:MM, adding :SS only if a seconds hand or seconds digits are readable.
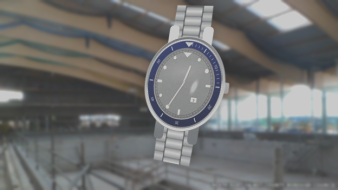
12:35
